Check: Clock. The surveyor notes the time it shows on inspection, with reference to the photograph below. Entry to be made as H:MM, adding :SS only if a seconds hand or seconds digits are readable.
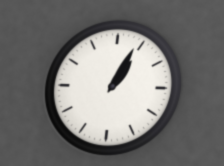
1:04
